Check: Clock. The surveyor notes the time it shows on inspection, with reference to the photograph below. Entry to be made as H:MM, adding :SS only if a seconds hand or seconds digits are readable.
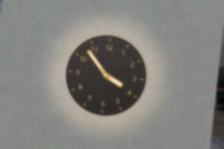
3:53
